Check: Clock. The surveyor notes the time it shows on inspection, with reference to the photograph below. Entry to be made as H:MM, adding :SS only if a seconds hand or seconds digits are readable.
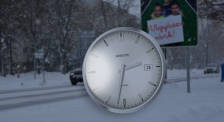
2:32
